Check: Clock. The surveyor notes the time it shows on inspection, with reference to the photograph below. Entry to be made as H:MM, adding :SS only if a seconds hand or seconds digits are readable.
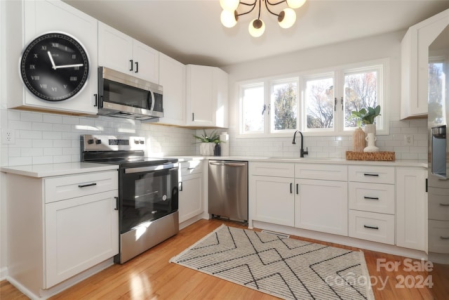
11:14
